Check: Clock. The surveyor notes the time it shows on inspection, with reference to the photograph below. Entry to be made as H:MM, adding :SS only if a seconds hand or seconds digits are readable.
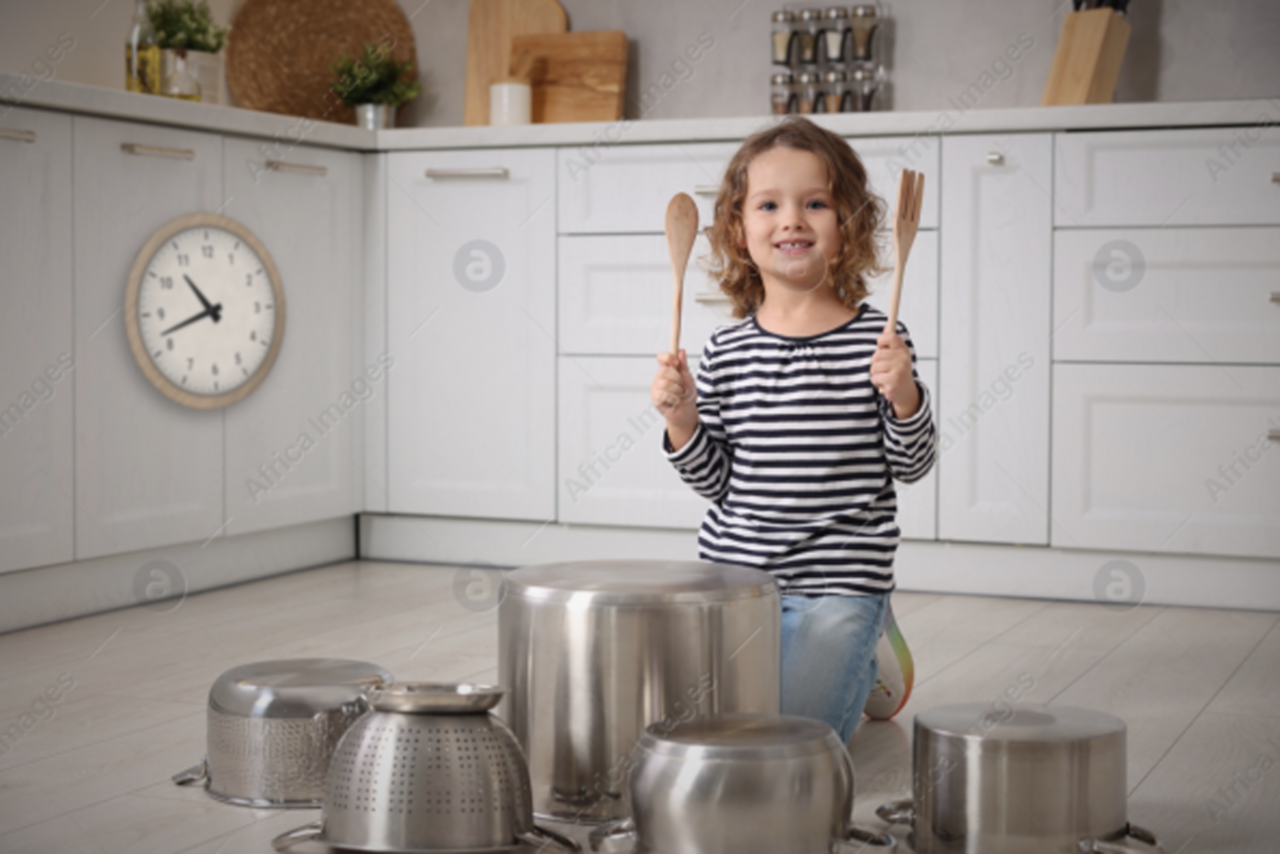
10:42
